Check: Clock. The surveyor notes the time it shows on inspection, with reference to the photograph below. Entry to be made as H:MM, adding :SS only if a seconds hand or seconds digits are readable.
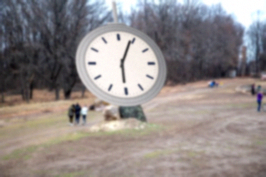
6:04
